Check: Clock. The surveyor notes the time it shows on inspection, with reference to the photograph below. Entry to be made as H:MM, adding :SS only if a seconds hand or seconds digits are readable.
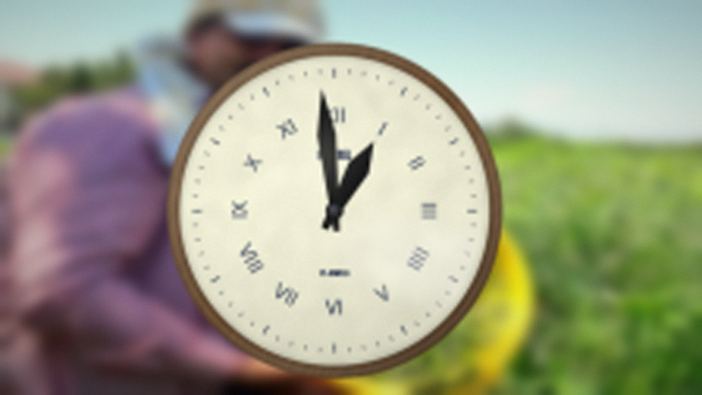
12:59
